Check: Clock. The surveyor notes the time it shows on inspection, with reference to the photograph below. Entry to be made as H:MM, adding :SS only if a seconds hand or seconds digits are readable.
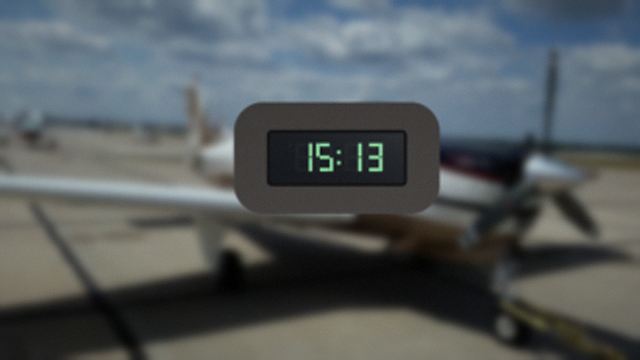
15:13
